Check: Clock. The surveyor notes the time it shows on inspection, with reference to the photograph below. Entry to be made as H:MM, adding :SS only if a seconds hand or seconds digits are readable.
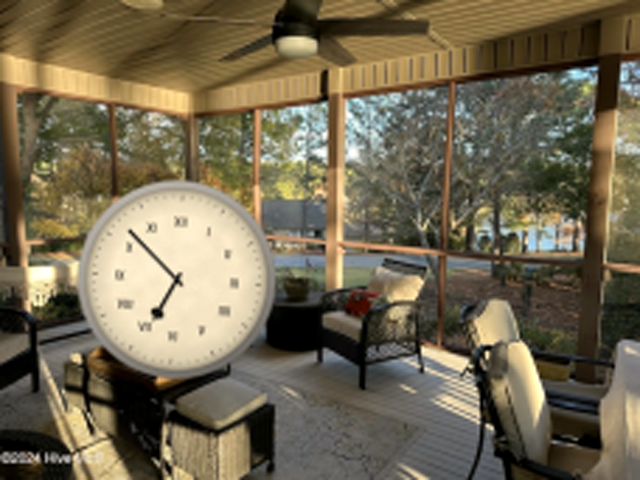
6:52
